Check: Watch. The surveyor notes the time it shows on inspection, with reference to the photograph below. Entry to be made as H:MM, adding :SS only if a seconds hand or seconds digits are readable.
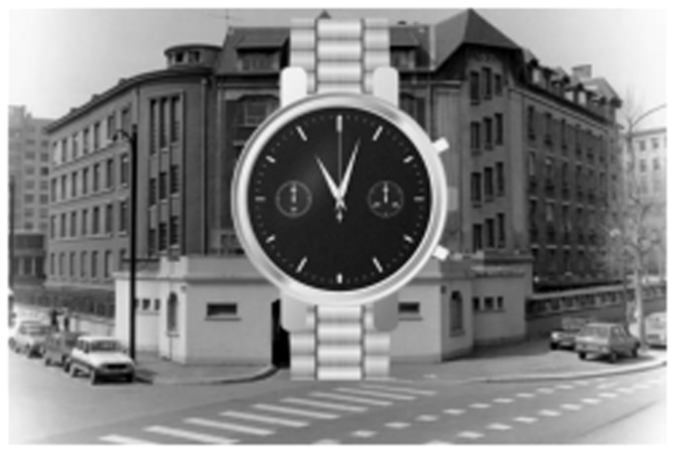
11:03
